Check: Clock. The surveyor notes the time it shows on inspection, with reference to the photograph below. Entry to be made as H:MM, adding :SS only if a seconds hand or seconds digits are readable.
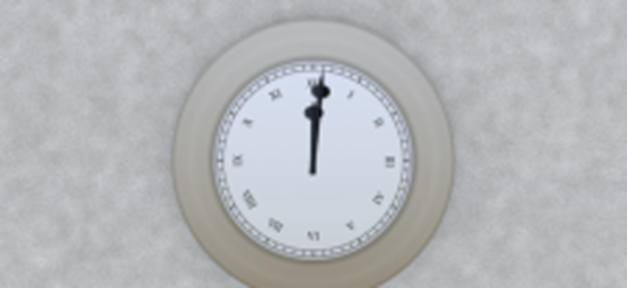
12:01
